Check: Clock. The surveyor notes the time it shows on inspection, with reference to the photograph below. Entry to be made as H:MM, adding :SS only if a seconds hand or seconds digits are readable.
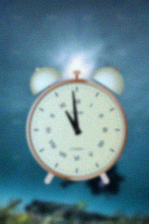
10:59
